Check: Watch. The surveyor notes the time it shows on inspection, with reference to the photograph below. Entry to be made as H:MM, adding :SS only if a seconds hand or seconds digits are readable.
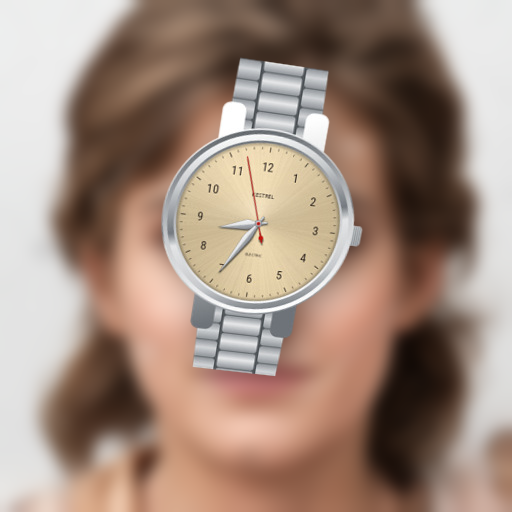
8:34:57
